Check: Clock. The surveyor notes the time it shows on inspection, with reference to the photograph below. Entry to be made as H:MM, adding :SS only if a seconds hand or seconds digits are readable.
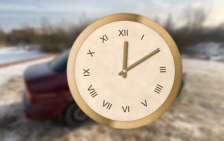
12:10
